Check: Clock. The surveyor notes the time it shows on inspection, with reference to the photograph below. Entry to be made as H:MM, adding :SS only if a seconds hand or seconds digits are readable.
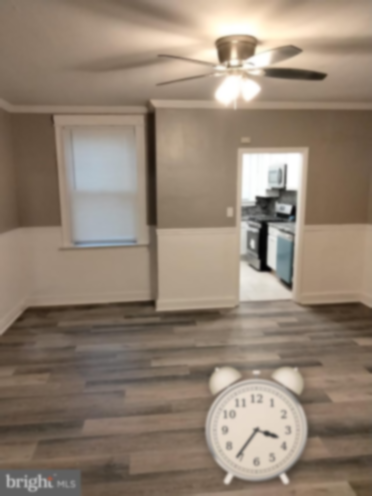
3:36
